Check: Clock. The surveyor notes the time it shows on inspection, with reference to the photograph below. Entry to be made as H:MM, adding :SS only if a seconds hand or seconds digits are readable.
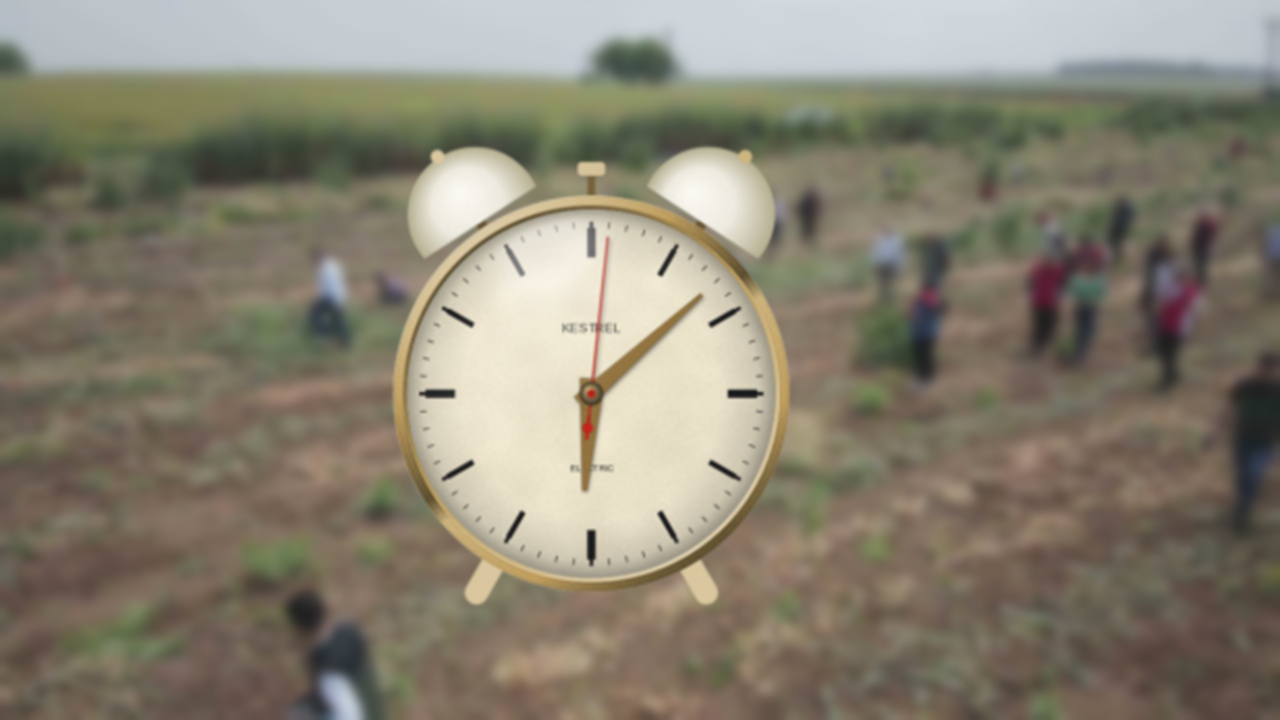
6:08:01
